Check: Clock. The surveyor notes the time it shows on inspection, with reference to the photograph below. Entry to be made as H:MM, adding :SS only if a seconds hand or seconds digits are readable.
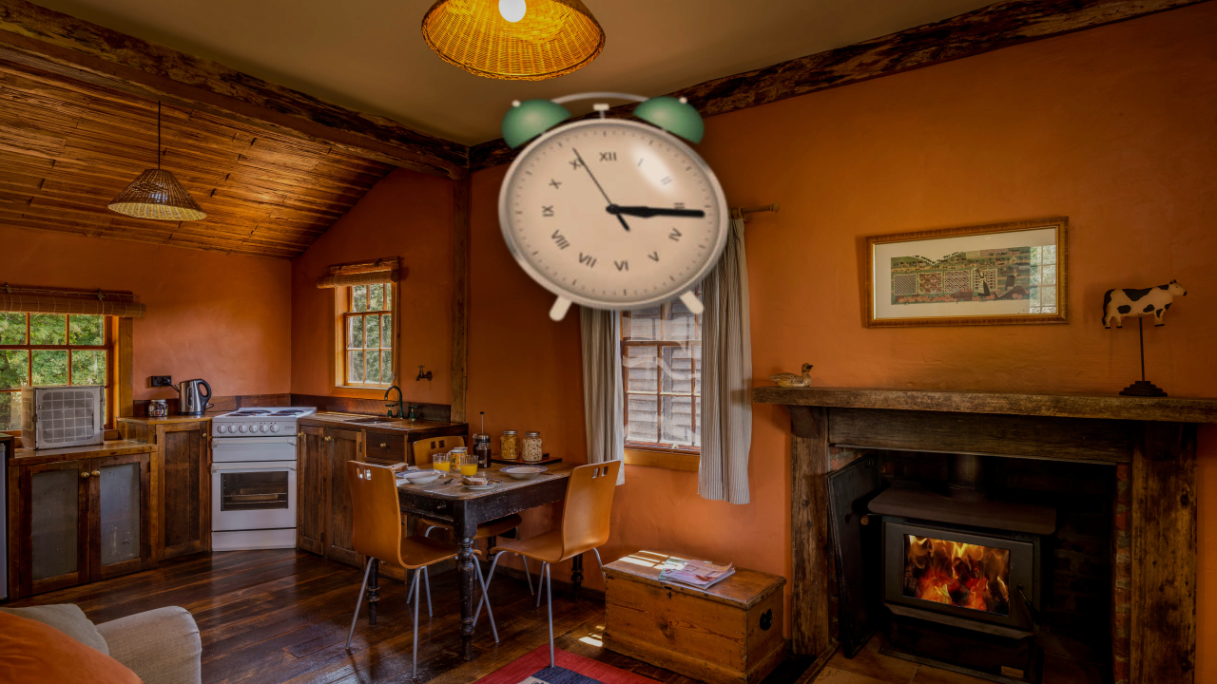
3:15:56
